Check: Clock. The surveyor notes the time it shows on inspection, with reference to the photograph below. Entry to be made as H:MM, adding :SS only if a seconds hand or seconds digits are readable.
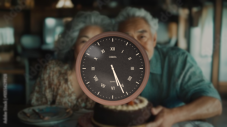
5:26
